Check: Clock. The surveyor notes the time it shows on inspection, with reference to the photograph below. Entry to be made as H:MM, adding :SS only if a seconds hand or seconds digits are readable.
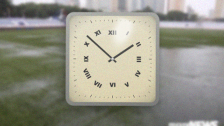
1:52
